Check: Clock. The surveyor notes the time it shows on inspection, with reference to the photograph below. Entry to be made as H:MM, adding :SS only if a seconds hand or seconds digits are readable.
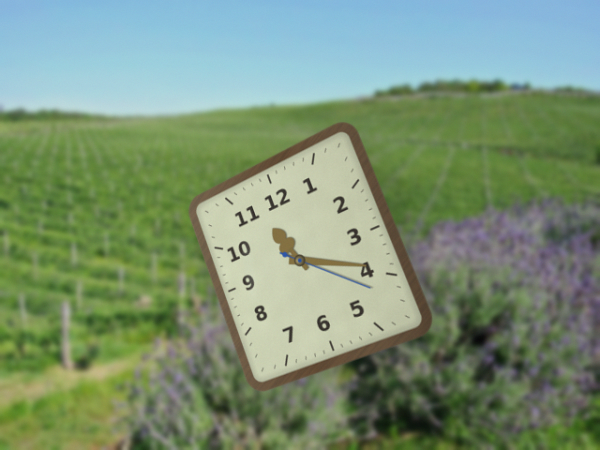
11:19:22
